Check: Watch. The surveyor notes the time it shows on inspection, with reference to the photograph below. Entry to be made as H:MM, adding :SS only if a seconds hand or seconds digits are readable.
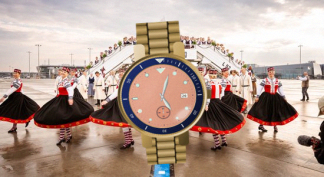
5:03
